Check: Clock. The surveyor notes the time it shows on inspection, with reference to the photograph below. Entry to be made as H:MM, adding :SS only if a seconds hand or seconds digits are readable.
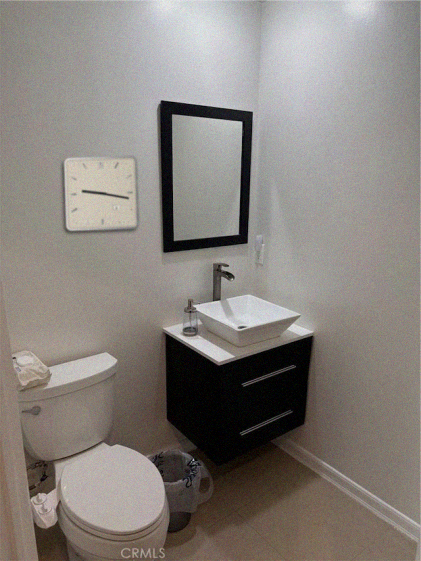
9:17
